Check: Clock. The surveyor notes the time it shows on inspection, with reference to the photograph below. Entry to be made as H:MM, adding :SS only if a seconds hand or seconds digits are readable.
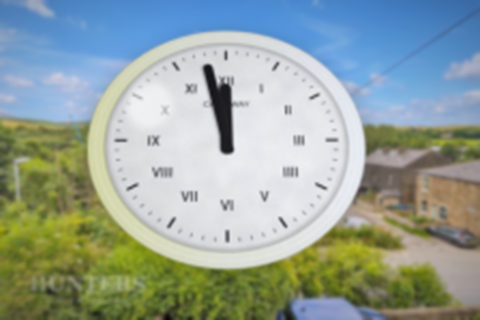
11:58
